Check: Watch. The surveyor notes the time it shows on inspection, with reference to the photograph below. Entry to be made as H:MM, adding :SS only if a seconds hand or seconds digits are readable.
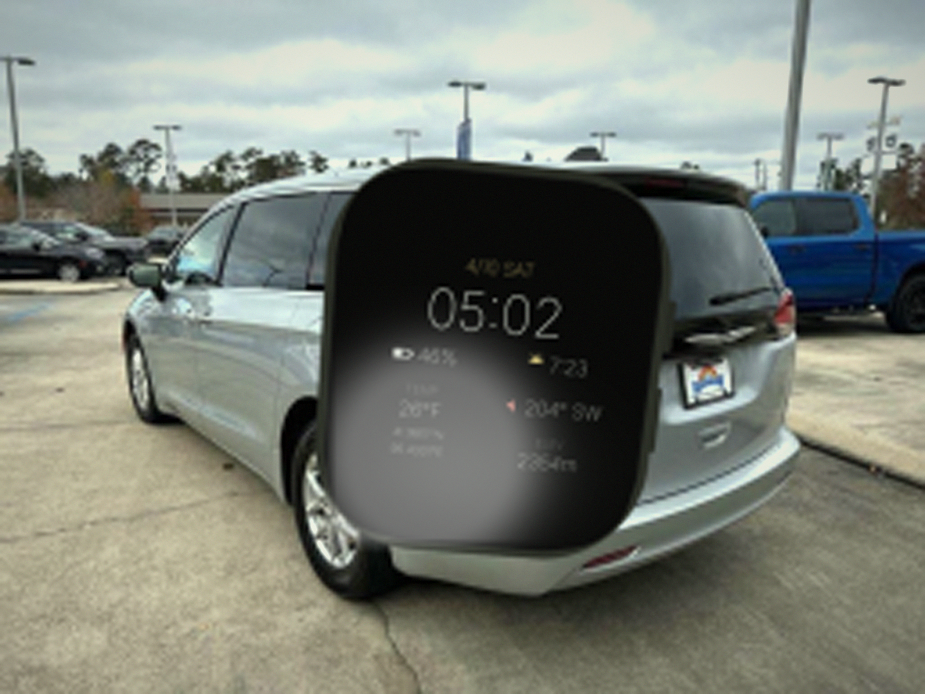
5:02
